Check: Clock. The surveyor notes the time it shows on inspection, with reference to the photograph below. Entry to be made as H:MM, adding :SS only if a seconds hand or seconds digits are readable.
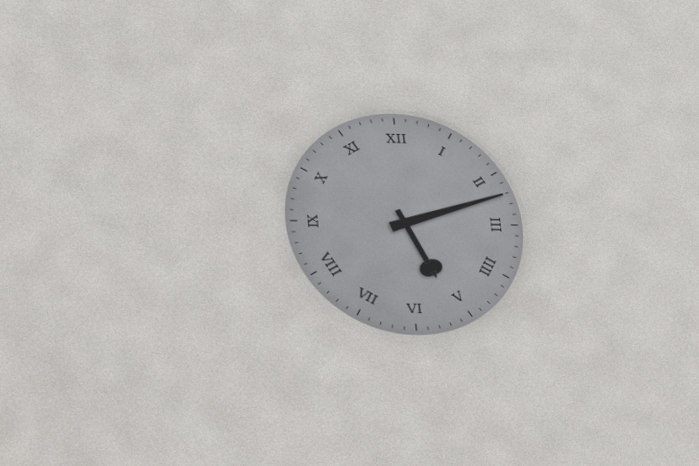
5:12
